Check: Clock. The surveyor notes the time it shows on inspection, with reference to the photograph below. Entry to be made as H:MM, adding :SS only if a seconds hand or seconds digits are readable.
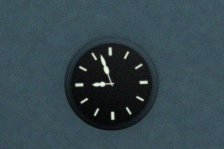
8:57
